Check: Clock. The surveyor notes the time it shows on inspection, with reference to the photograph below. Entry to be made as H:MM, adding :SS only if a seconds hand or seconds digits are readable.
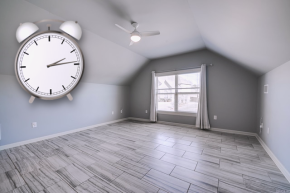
2:14
